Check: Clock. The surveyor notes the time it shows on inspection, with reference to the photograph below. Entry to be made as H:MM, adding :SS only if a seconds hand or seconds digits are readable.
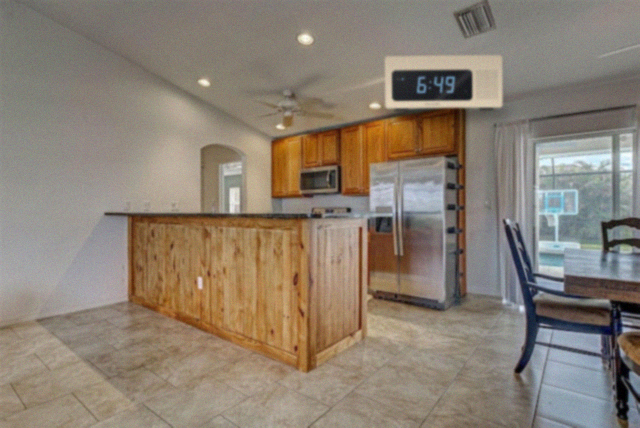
6:49
